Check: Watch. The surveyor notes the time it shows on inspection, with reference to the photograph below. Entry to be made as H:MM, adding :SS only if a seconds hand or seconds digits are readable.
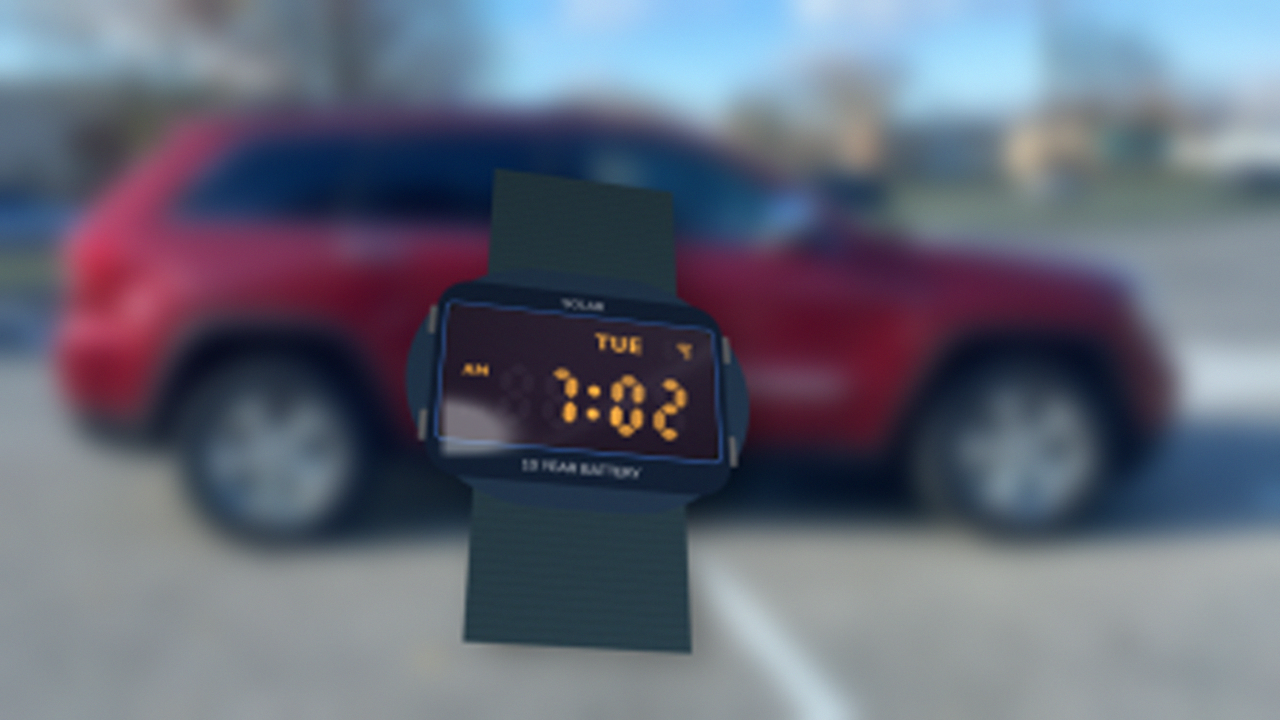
7:02
